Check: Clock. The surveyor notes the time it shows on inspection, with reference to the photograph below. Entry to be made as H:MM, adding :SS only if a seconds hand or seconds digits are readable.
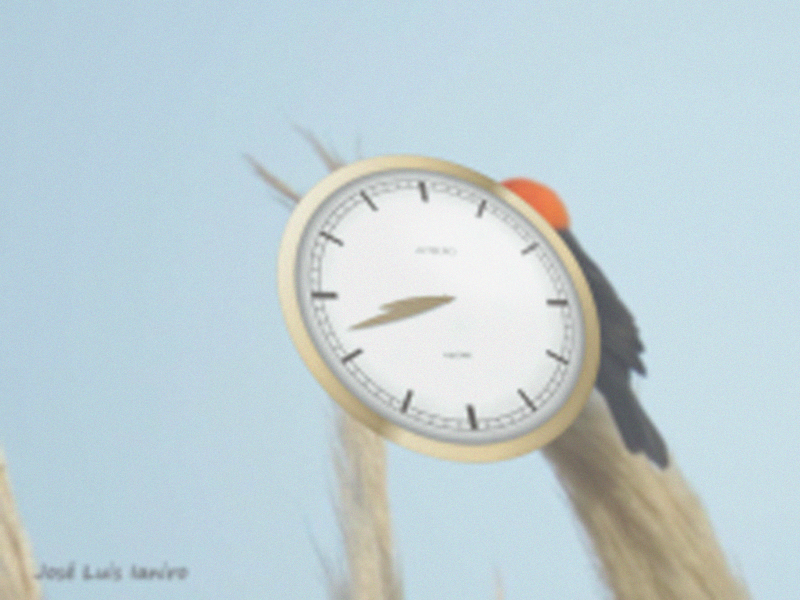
8:42
